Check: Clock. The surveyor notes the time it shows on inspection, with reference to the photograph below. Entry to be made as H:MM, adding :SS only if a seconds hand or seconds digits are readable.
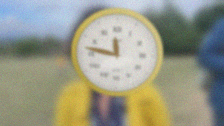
11:47
